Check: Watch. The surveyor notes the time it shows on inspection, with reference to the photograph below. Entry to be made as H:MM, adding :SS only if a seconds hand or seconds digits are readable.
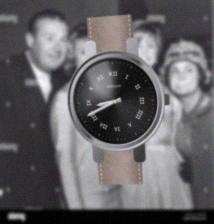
8:41
